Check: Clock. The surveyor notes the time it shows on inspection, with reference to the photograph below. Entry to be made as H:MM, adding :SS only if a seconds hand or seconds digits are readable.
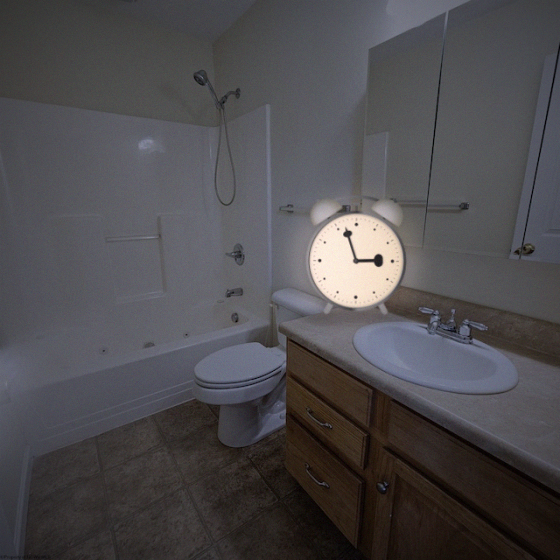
2:57
